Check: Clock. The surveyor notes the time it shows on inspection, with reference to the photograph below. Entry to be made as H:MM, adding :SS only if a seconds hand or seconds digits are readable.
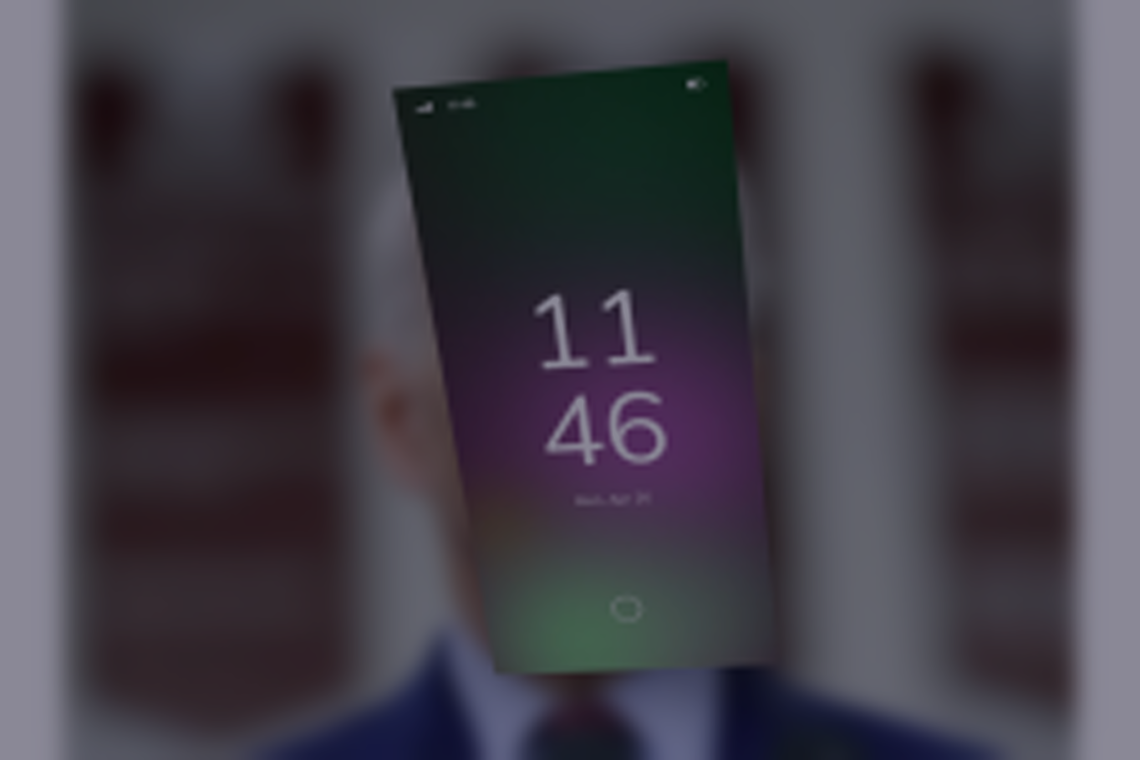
11:46
